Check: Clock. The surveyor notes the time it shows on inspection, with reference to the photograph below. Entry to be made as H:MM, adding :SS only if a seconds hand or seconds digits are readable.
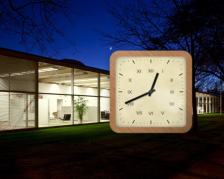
12:41
